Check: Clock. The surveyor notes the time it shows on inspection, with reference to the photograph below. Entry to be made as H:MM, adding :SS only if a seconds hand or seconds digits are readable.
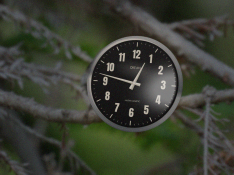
12:47
